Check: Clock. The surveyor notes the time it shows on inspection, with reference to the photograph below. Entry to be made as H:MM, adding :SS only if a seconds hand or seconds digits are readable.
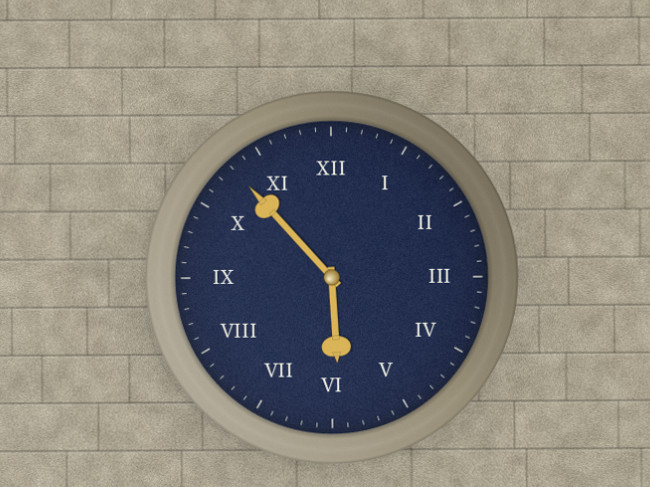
5:53
